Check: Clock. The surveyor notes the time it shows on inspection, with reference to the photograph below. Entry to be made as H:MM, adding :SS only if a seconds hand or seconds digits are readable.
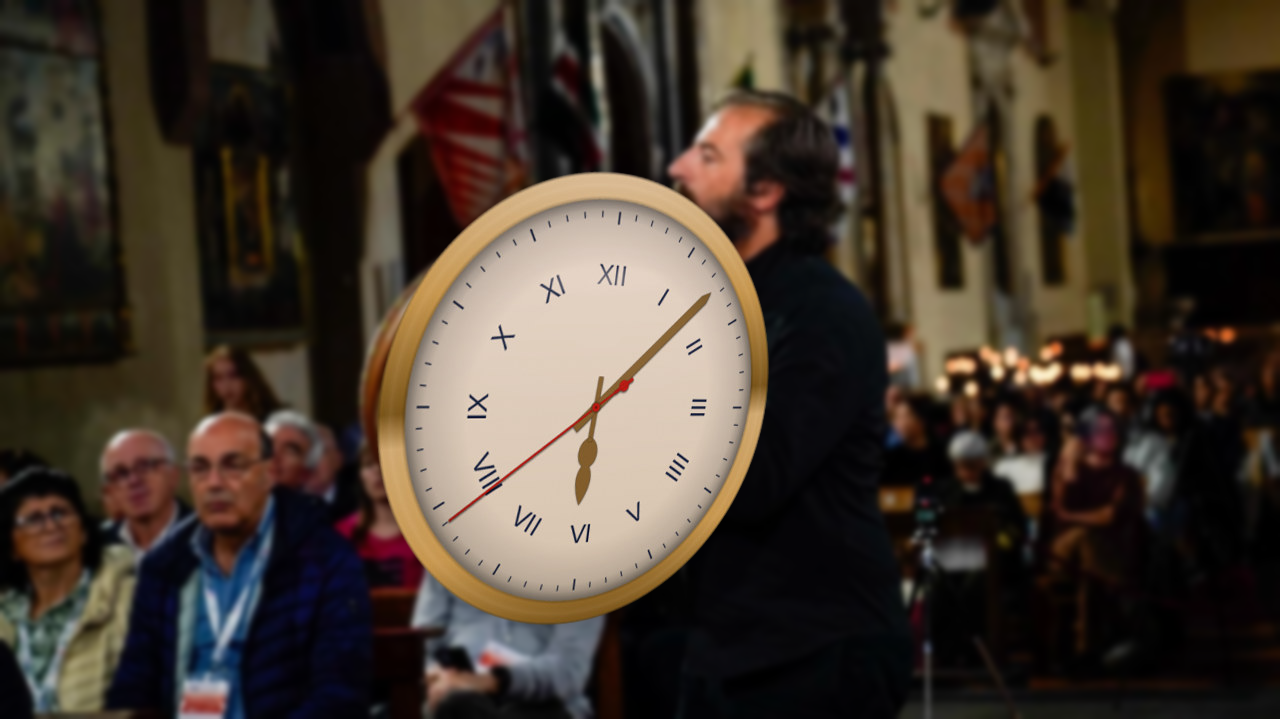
6:07:39
